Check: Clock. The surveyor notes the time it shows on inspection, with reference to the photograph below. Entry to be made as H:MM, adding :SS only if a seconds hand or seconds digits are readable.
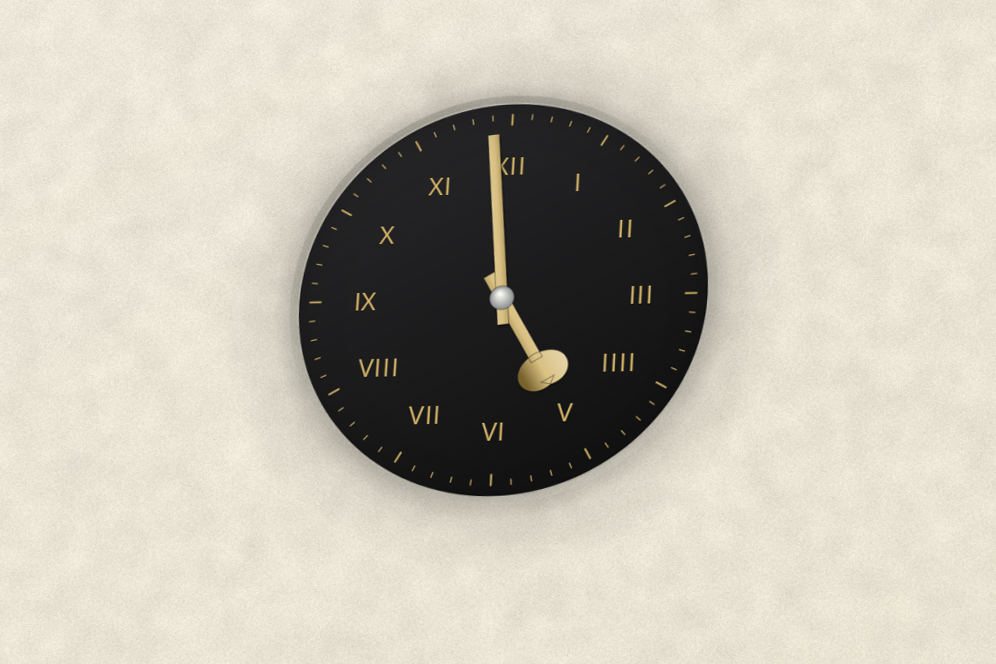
4:59
